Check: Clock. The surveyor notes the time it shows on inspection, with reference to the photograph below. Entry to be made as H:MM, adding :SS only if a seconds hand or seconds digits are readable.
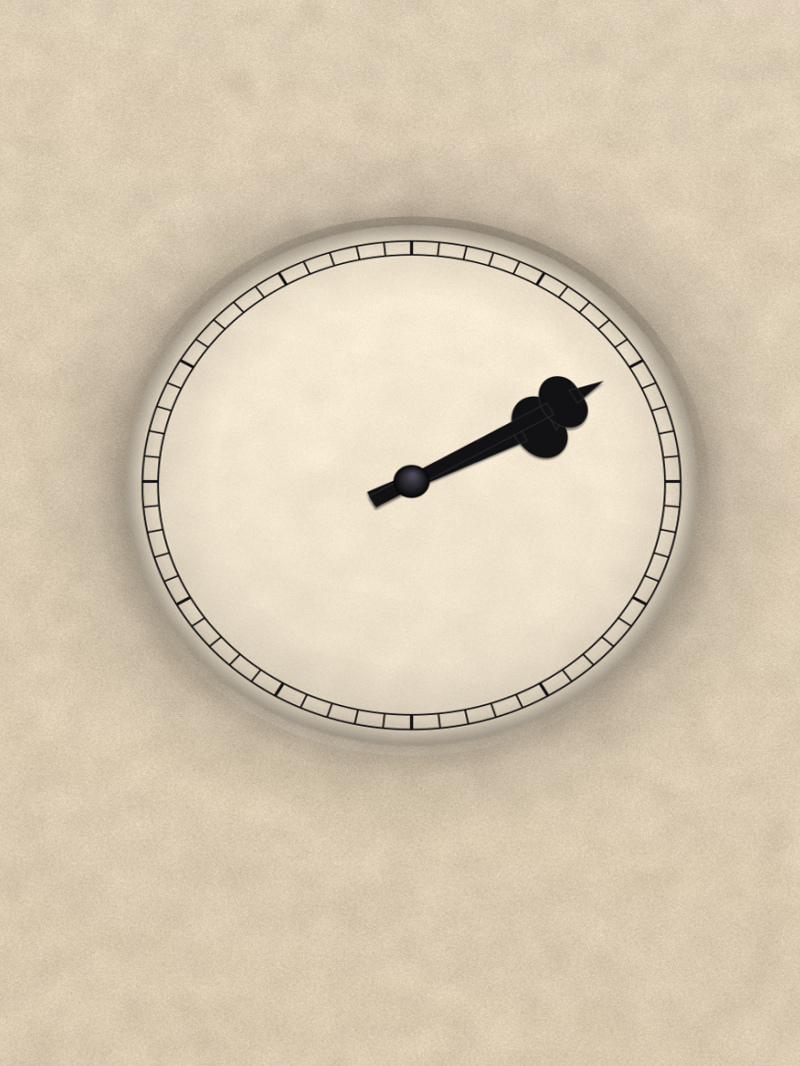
2:10
